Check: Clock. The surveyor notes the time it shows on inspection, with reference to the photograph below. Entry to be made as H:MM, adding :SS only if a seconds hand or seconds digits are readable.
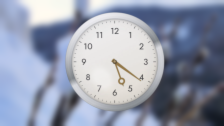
5:21
